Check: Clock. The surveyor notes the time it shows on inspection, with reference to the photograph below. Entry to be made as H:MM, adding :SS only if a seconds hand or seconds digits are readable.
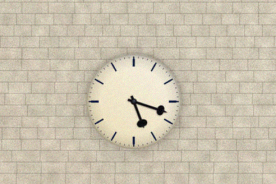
5:18
